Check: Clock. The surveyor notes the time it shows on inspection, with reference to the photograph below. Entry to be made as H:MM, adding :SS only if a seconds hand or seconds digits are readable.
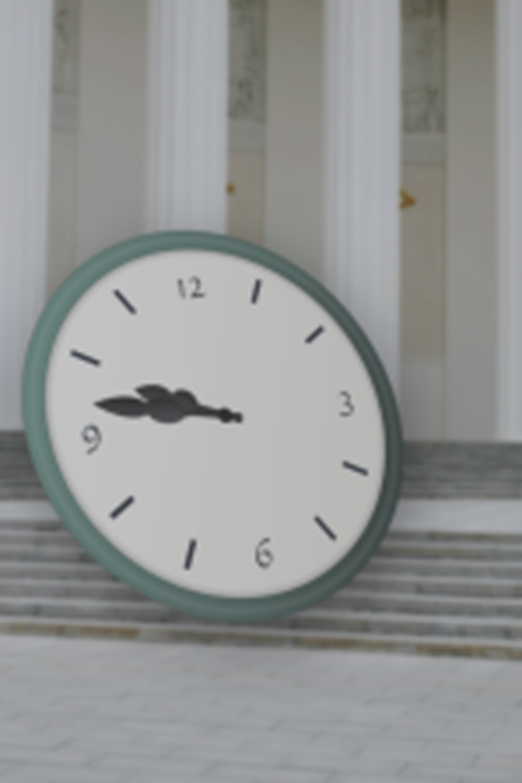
9:47
